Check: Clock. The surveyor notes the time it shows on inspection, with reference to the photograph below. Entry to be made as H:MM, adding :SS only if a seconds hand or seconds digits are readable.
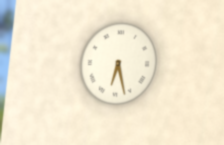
6:27
